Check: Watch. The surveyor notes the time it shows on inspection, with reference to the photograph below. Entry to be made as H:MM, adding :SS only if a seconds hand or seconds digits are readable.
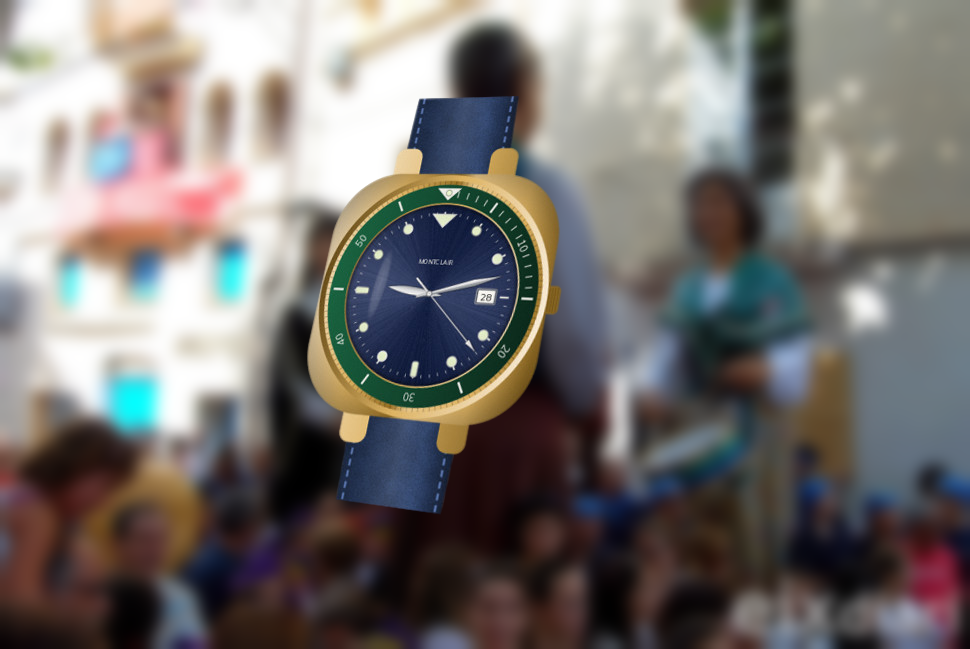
9:12:22
